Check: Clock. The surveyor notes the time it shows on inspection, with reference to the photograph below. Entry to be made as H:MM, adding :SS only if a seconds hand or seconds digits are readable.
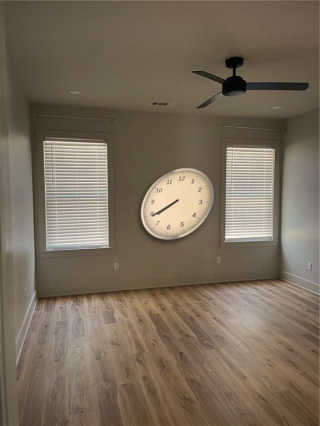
7:39
